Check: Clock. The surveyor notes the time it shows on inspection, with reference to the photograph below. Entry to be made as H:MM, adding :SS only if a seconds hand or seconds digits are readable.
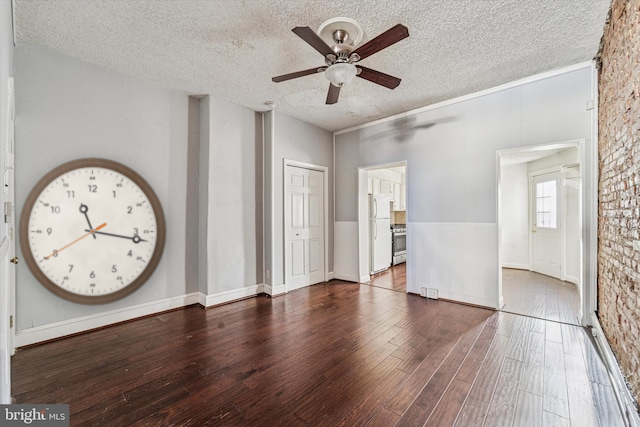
11:16:40
